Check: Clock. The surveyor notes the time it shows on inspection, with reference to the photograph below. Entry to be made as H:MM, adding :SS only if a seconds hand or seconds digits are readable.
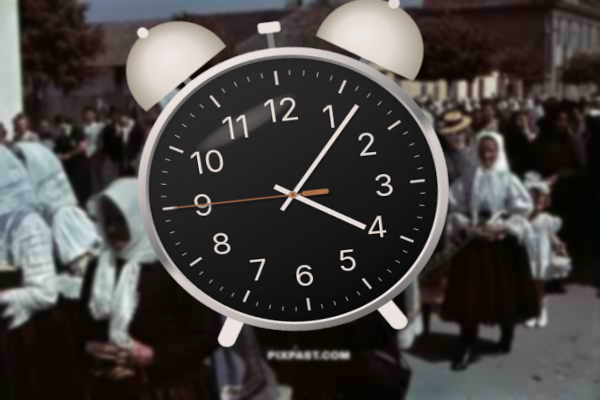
4:06:45
